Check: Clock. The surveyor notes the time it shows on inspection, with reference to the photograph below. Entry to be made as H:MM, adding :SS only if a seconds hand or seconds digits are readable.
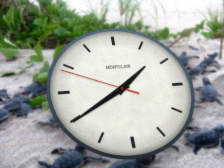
1:39:49
